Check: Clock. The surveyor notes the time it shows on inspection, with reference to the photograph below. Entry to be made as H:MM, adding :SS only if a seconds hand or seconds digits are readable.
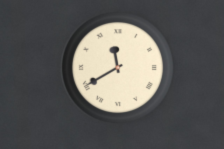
11:40
